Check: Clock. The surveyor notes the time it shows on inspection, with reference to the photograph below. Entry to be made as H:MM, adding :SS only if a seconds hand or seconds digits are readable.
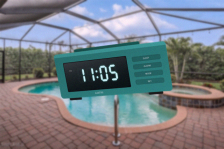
11:05
